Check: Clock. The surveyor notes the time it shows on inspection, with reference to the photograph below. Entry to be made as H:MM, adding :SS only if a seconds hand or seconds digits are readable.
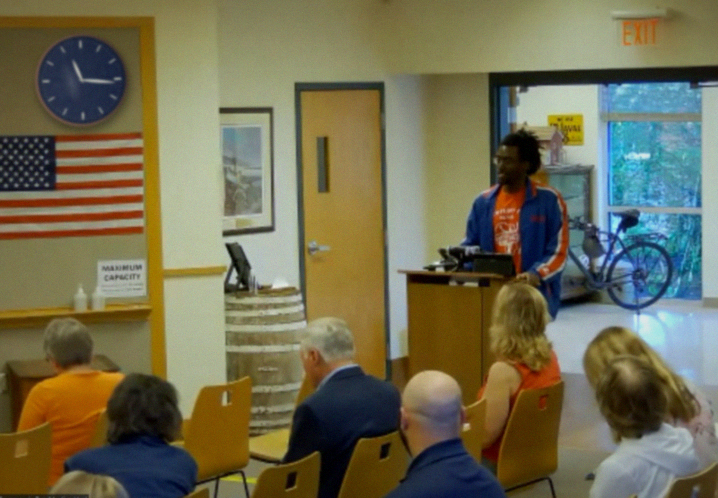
11:16
